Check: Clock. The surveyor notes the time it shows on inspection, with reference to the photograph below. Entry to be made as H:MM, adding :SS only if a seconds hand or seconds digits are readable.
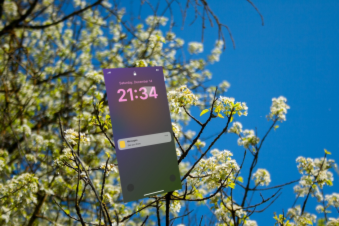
21:34
